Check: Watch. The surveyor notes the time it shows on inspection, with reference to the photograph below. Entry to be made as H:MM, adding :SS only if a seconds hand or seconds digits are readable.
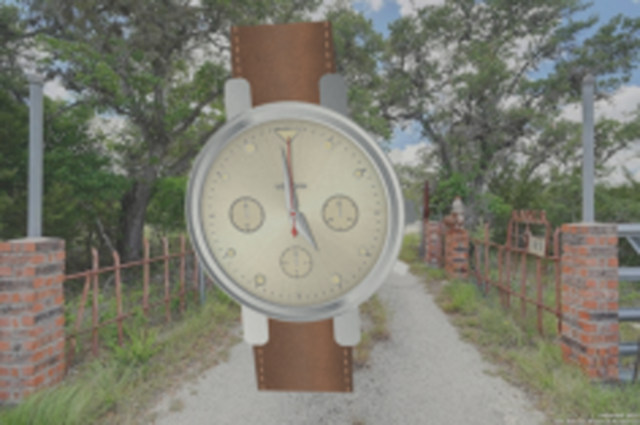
4:59
